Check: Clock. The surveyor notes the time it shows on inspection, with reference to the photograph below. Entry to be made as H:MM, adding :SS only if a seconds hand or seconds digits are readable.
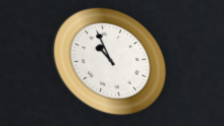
10:58
